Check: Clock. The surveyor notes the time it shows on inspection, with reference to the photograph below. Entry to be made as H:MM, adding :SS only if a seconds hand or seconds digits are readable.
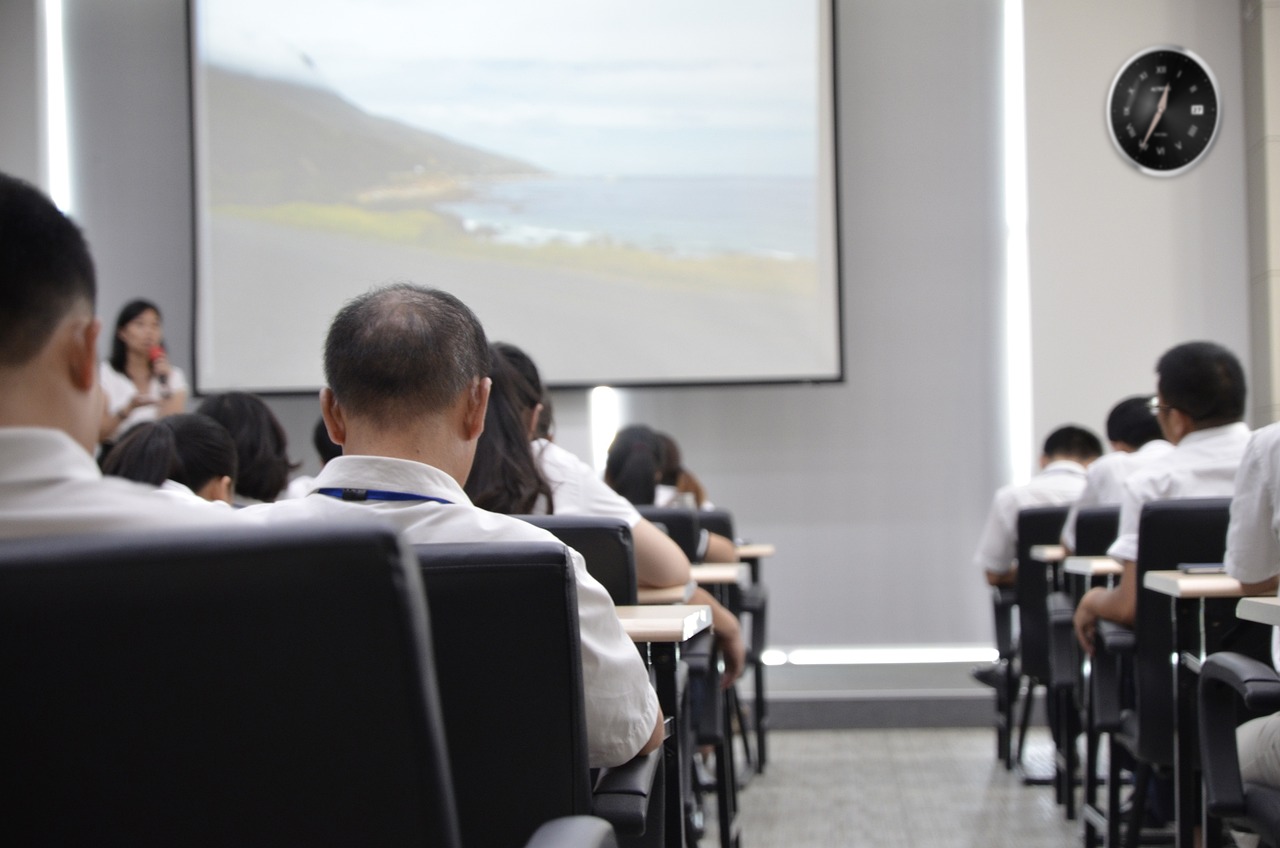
12:35
